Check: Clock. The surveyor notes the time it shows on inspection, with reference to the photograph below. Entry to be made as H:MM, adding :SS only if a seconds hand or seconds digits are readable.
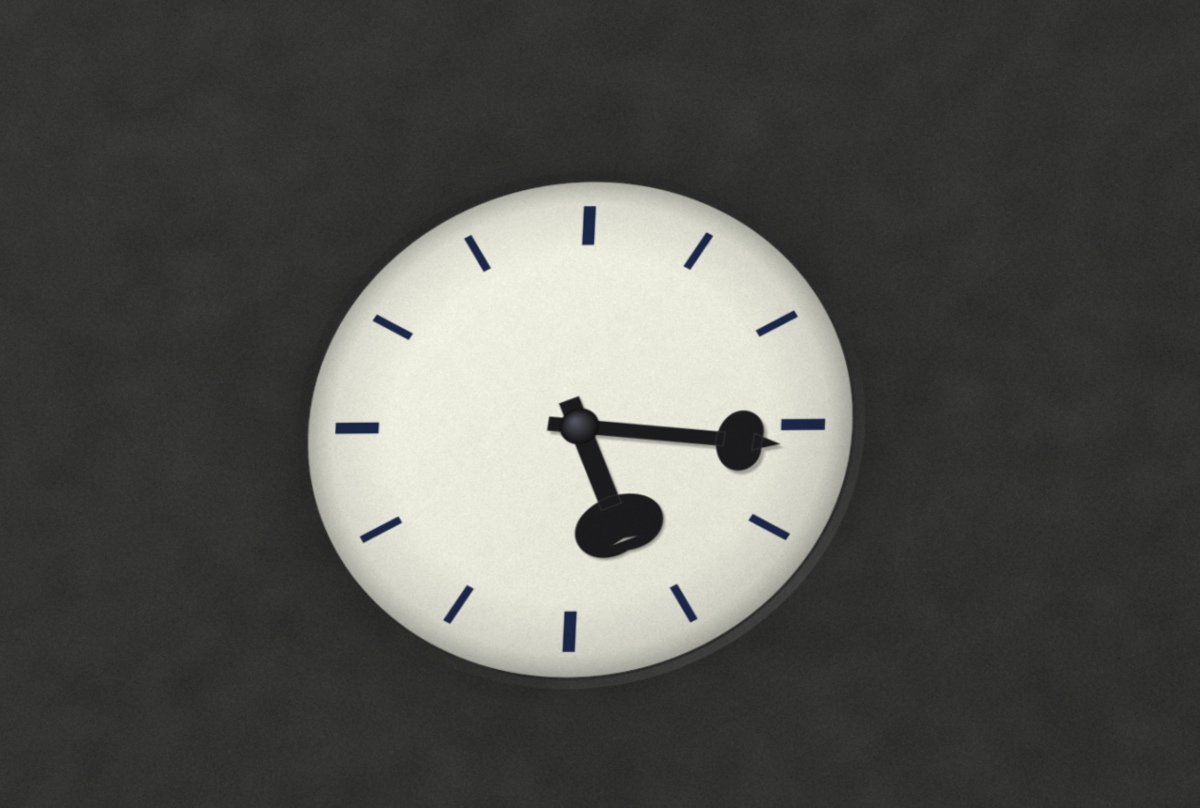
5:16
